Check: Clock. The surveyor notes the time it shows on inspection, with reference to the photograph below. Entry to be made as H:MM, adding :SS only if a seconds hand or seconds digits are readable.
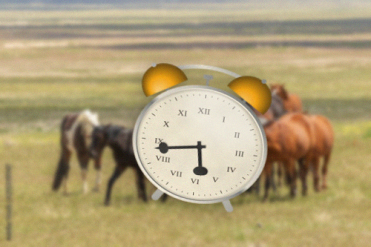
5:43
